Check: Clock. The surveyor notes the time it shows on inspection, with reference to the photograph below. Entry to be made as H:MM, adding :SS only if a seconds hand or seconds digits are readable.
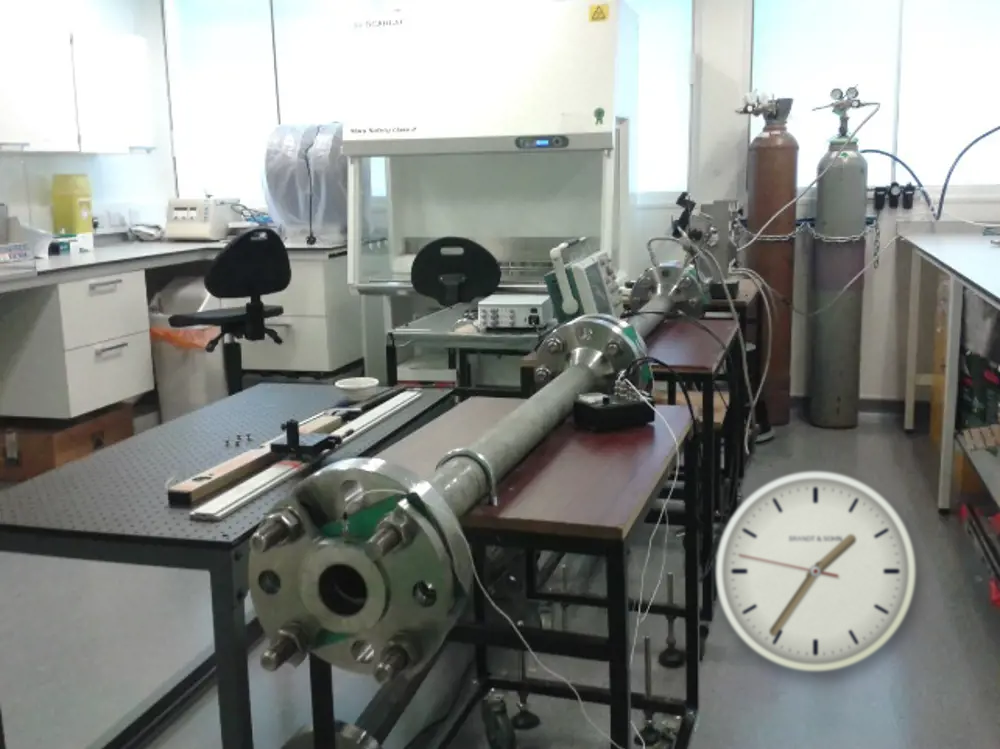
1:35:47
